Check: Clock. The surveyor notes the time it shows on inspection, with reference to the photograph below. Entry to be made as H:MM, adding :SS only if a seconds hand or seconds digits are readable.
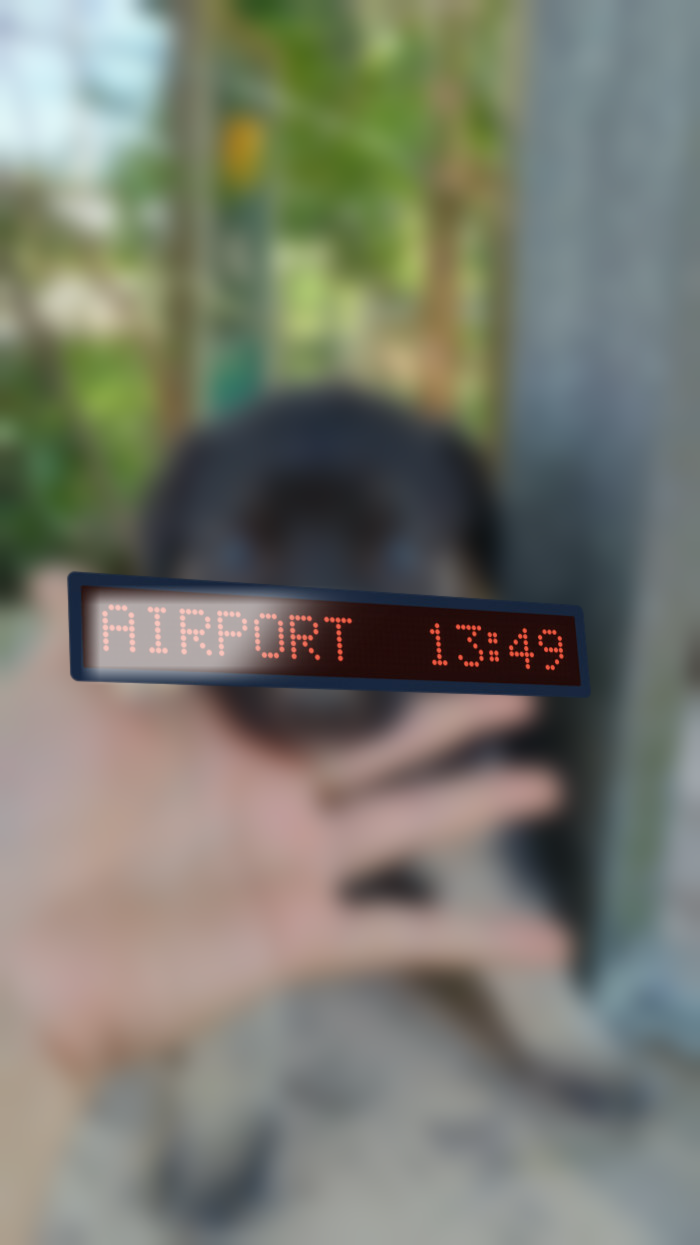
13:49
